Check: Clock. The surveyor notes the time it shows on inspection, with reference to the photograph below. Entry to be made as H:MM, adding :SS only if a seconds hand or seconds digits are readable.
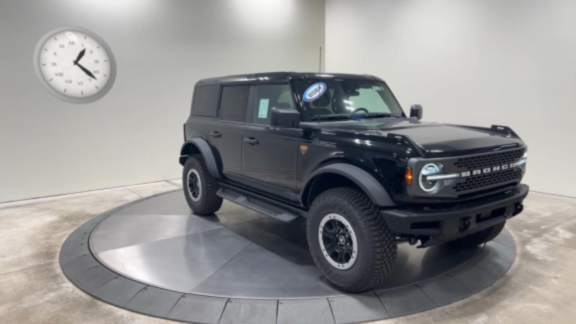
1:23
